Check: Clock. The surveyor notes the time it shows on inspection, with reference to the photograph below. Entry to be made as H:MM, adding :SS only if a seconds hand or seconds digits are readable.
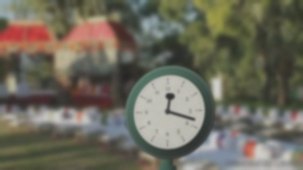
12:18
